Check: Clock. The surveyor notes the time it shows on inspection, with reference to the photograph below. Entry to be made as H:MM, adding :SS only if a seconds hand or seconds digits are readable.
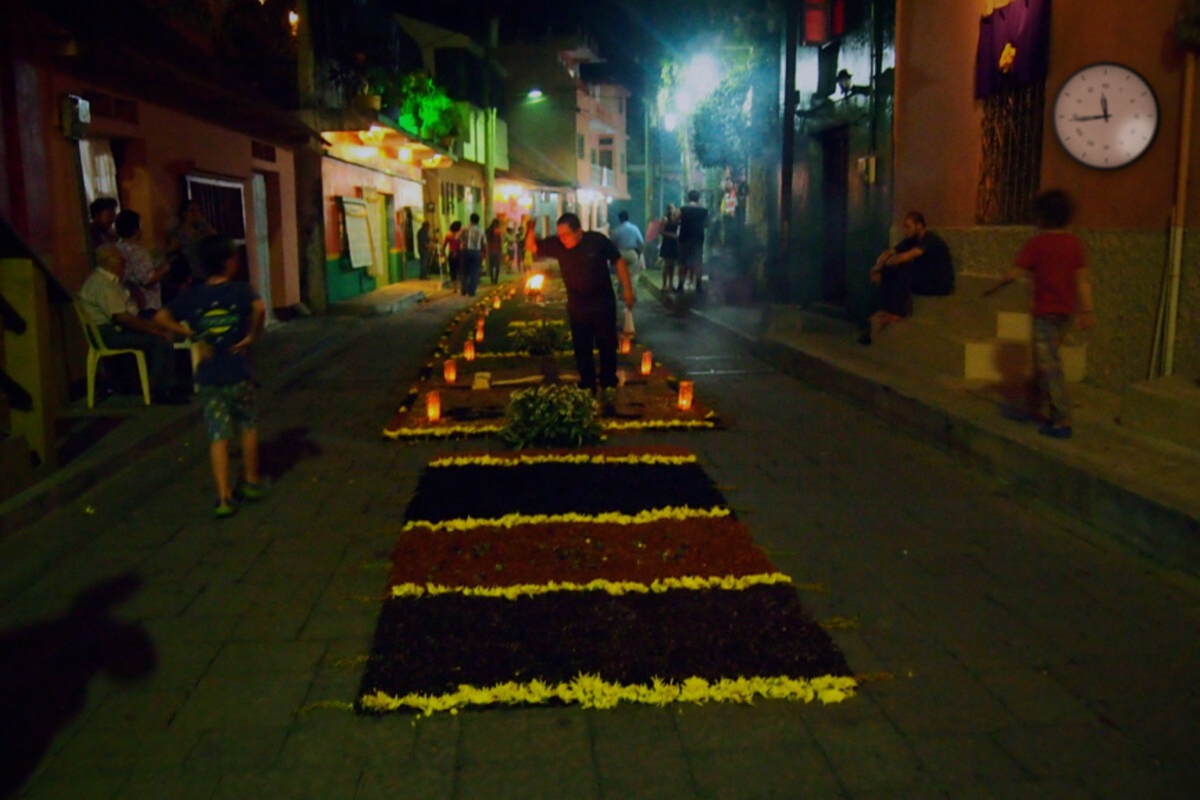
11:44
